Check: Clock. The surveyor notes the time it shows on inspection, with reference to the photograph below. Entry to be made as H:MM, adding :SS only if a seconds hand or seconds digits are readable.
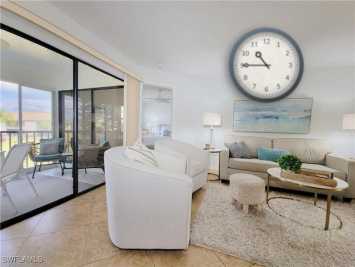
10:45
